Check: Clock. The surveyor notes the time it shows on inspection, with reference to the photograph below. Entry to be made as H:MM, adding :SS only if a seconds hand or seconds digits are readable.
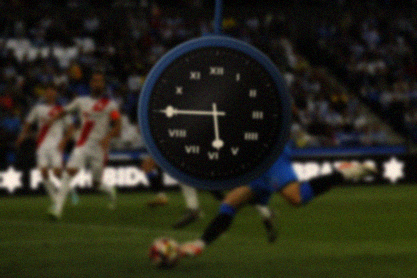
5:45
